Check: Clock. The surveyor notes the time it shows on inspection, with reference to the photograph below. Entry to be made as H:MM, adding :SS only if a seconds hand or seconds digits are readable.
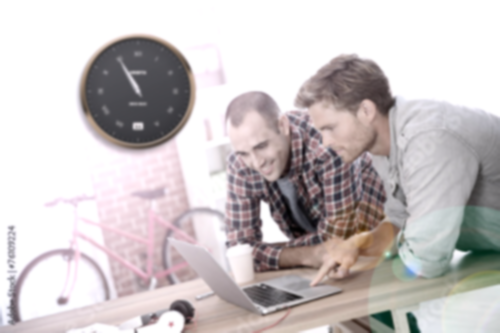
10:55
